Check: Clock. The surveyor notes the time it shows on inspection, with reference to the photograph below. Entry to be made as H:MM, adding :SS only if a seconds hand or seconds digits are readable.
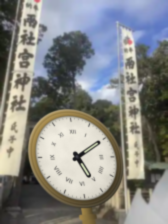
5:10
